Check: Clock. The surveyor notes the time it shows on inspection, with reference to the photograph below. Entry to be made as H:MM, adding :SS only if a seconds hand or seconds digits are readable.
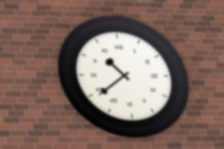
10:39
